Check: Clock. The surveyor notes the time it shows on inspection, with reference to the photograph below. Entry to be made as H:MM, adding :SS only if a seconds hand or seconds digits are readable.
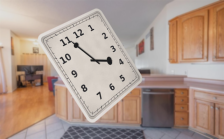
3:56
